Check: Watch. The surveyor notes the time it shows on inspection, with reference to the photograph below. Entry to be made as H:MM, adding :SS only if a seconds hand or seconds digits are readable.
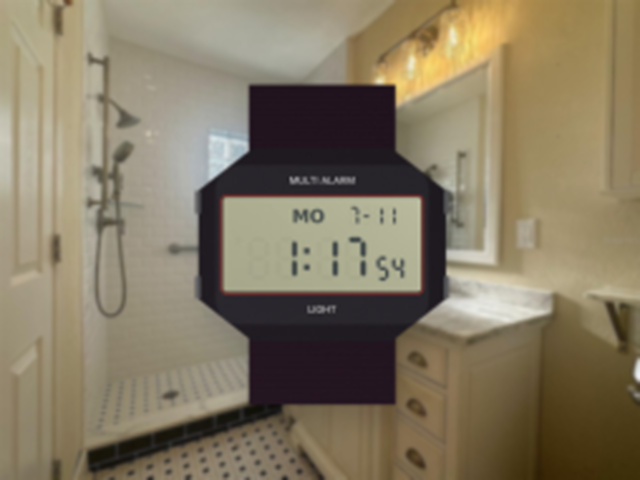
1:17:54
